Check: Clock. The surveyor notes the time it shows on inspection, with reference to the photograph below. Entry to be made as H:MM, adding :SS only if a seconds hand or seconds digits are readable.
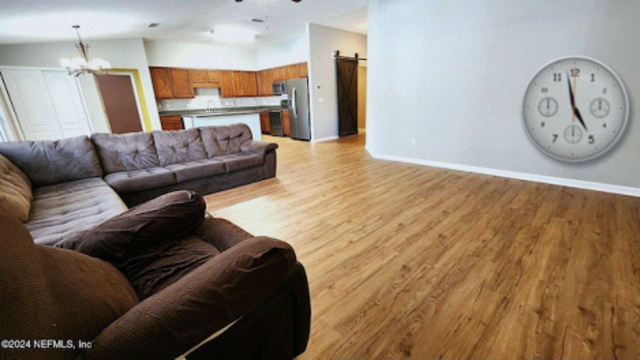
4:58
